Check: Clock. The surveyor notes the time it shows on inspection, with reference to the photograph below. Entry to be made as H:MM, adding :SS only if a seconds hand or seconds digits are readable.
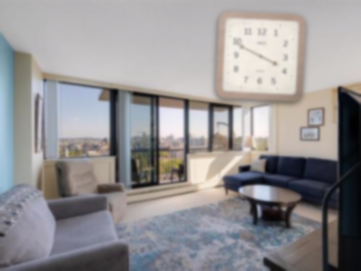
3:49
